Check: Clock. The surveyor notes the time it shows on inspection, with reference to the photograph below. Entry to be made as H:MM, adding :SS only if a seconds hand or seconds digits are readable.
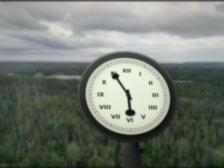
5:55
